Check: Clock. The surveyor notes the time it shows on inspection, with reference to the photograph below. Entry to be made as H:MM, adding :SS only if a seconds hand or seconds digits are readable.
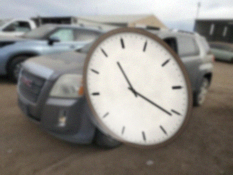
11:21
